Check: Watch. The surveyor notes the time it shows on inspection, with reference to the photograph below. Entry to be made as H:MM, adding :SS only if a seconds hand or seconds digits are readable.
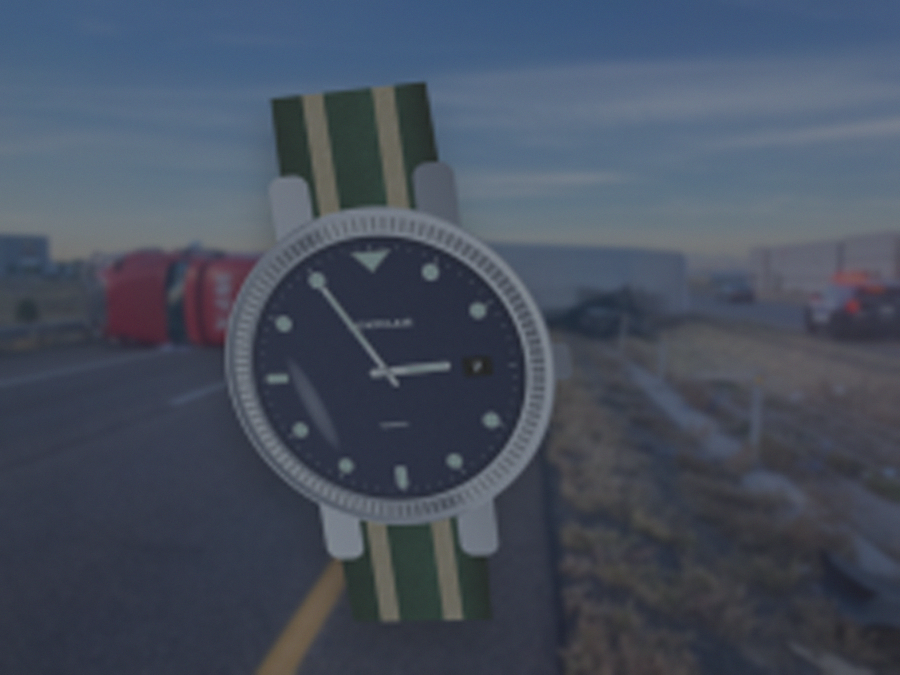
2:55
